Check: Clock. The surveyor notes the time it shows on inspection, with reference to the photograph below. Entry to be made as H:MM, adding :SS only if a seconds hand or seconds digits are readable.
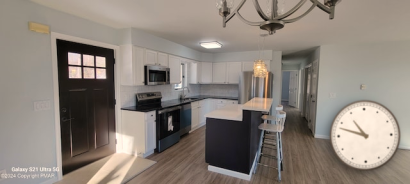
10:48
